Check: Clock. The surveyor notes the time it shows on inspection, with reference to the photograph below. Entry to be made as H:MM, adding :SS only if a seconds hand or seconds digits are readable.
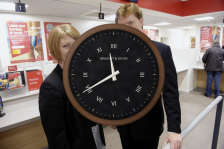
11:40
